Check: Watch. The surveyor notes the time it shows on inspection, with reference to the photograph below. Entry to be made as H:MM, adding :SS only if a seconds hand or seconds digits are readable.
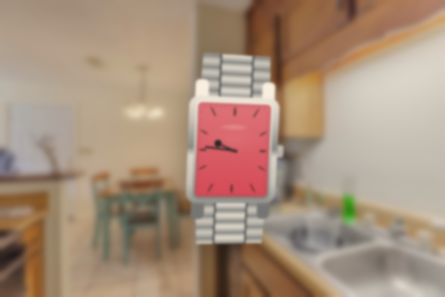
9:46
